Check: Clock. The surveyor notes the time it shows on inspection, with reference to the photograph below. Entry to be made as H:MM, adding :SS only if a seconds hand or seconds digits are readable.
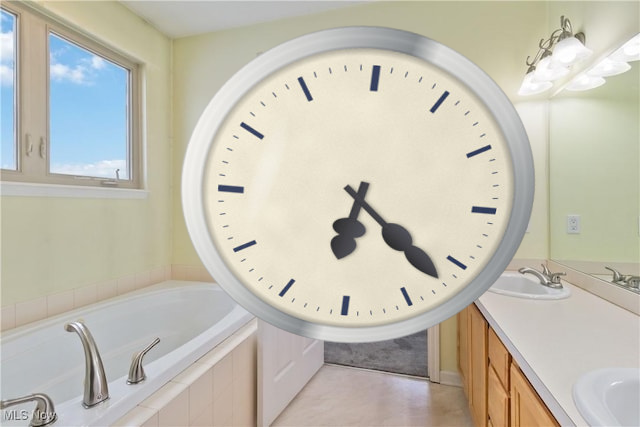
6:22
